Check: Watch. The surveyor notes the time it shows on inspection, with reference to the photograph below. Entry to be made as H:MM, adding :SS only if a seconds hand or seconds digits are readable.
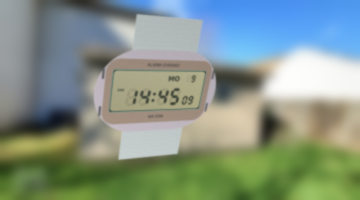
14:45
